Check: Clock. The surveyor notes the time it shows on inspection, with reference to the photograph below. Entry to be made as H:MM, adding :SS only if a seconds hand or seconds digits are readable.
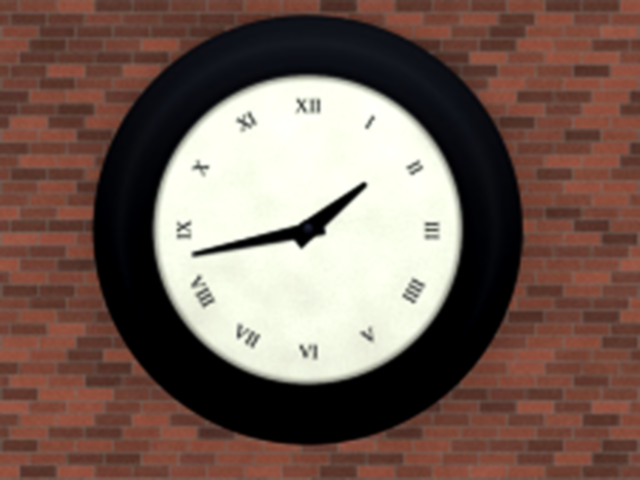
1:43
